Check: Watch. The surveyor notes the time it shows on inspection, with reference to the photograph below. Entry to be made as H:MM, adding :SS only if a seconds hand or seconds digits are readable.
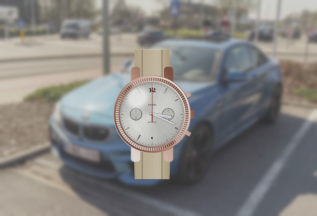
3:19
